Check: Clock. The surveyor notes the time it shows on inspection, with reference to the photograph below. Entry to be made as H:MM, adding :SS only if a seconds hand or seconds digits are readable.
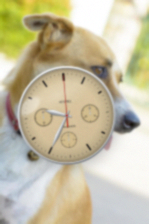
9:35
